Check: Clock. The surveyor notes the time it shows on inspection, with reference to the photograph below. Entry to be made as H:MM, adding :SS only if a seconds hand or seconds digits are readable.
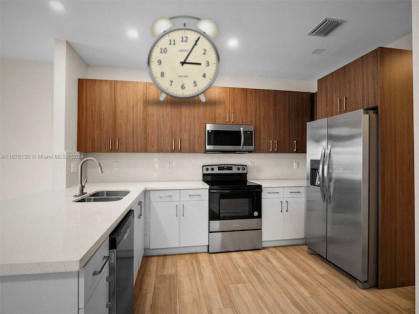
3:05
